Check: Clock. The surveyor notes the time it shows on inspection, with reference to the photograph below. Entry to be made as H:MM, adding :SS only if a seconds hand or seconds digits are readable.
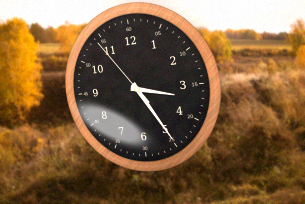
3:24:54
